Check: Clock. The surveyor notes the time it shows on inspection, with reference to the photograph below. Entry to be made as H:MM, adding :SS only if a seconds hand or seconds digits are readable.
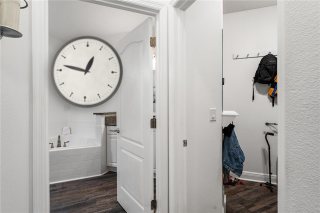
12:47
